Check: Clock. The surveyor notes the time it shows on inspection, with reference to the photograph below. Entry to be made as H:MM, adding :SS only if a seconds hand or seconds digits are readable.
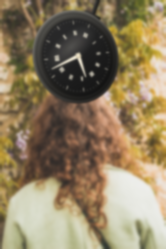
4:37
